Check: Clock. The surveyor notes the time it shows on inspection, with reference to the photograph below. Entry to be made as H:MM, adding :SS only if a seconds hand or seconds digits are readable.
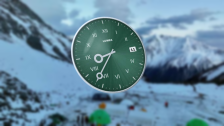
8:37
